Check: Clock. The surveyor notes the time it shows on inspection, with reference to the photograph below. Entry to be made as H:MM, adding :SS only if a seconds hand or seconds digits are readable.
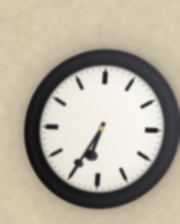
6:35
